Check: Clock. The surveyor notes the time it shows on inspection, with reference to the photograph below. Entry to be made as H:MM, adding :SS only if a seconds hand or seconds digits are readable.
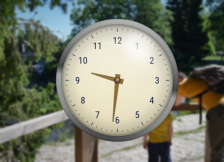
9:31
